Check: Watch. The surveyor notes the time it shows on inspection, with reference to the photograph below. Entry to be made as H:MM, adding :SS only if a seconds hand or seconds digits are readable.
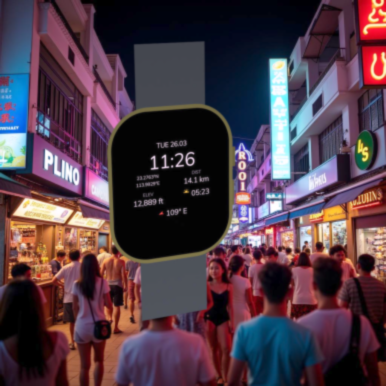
11:26
